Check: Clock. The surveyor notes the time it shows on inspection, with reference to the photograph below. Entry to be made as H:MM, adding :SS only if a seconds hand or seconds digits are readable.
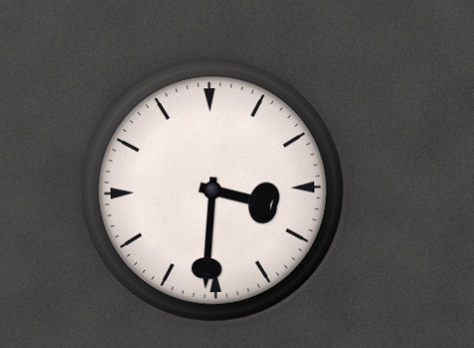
3:31
